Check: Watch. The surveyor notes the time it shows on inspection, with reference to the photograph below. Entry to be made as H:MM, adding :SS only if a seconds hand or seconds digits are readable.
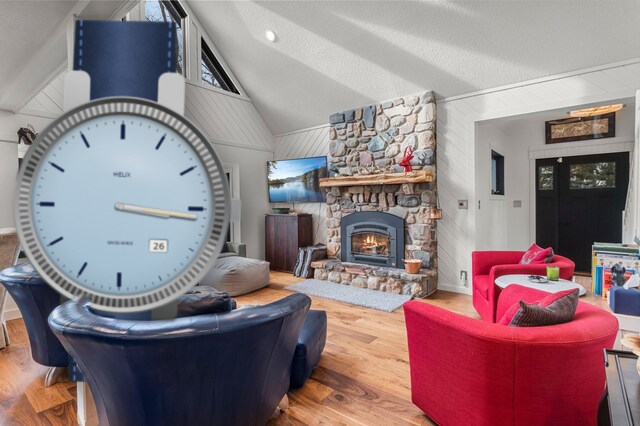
3:16
